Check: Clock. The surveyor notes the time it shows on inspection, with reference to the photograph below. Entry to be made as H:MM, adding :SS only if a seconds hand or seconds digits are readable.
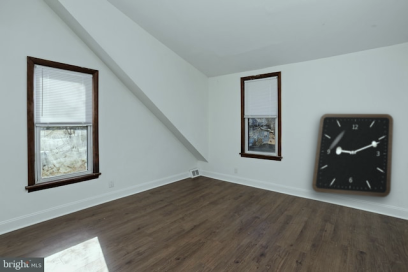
9:11
